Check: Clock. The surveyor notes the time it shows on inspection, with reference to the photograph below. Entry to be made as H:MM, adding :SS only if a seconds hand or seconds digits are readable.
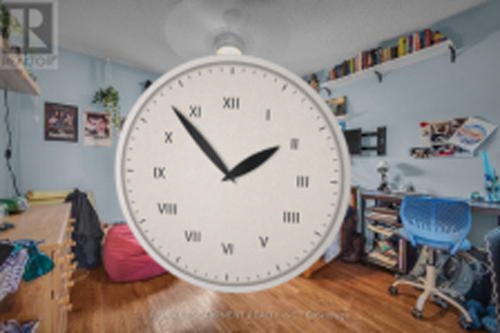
1:53
